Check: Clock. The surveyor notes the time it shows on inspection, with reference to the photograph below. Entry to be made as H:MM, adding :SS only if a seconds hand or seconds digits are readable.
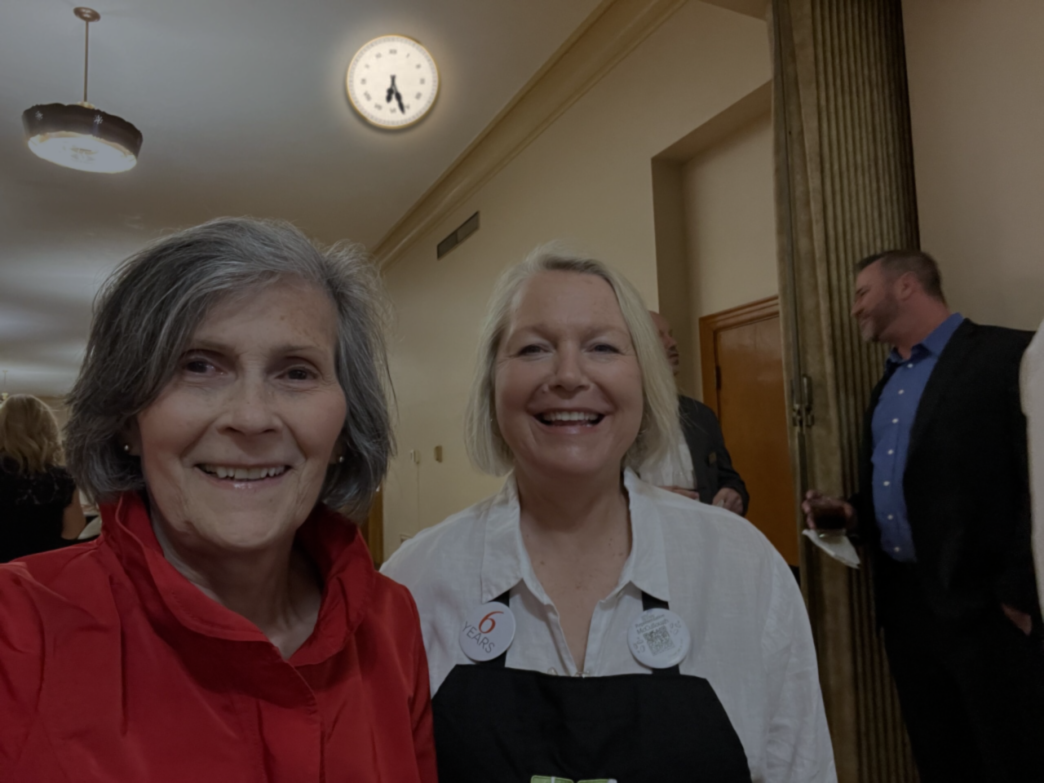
6:27
